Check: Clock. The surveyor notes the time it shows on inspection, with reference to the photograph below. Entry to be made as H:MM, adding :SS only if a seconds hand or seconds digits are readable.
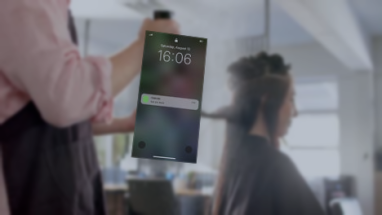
16:06
